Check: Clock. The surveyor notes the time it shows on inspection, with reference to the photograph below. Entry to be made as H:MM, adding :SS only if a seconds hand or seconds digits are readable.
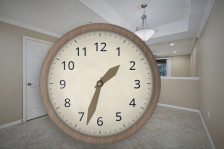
1:33
